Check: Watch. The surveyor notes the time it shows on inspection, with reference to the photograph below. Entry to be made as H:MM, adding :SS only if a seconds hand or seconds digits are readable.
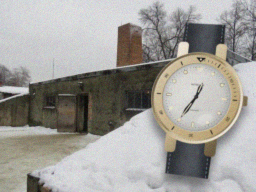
12:35
